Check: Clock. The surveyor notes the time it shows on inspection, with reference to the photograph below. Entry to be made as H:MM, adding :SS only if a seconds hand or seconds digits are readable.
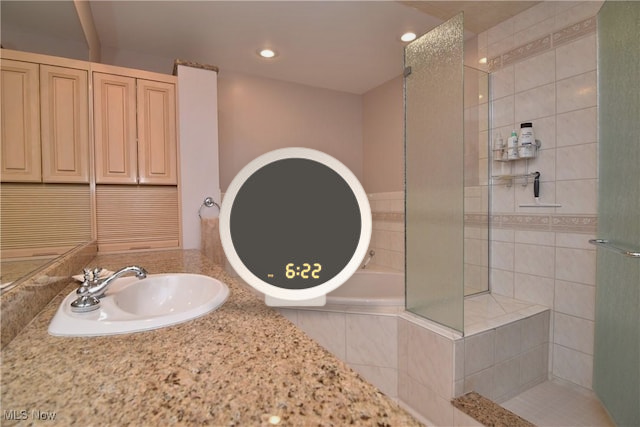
6:22
